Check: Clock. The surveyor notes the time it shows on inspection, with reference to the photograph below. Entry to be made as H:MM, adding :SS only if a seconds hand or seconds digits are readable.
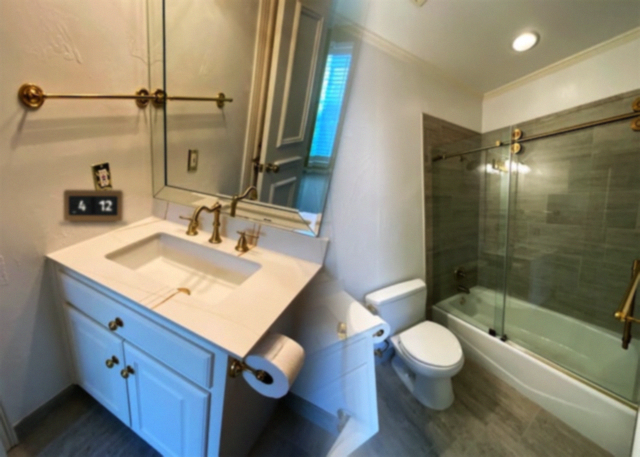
4:12
